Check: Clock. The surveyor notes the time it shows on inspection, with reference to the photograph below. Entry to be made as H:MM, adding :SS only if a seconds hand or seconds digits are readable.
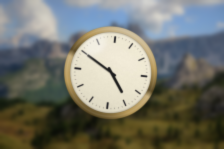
4:50
